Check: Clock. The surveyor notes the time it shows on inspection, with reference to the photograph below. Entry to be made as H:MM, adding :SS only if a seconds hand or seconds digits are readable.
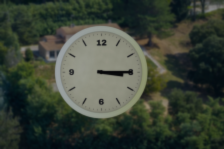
3:15
